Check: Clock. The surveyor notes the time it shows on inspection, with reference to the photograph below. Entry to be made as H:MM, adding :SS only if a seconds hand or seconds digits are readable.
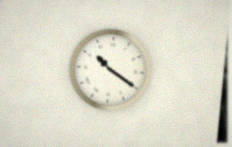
10:20
